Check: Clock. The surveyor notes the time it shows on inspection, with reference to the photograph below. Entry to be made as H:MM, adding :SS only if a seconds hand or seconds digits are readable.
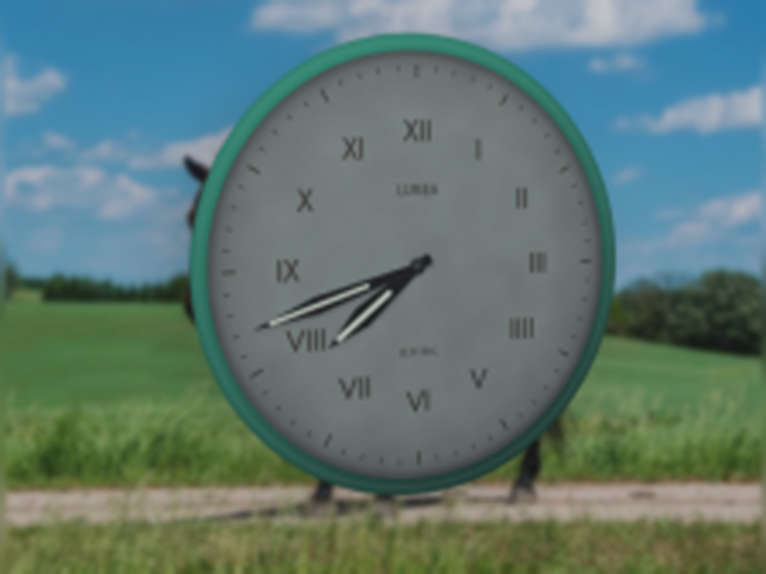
7:42
